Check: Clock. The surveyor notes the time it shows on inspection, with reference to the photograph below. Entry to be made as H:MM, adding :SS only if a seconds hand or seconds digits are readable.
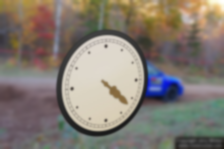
4:22
